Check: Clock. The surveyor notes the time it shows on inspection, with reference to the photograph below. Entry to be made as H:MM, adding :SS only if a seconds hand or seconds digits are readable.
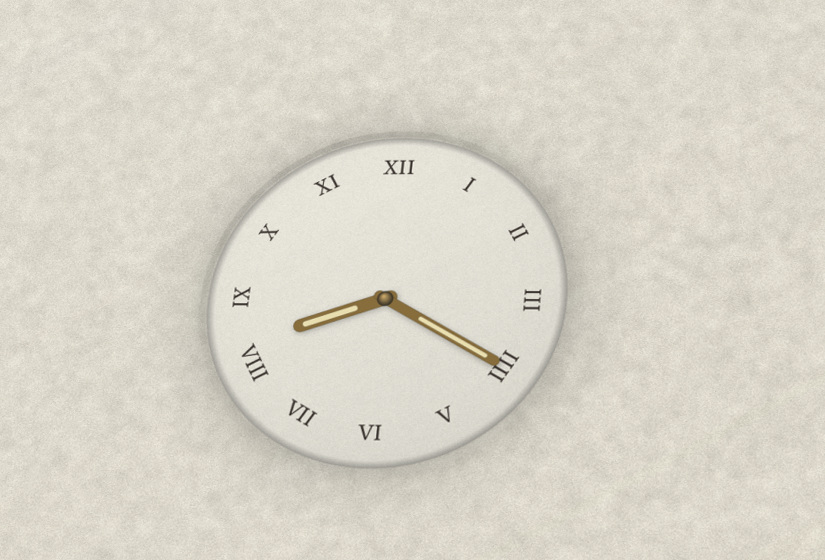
8:20
